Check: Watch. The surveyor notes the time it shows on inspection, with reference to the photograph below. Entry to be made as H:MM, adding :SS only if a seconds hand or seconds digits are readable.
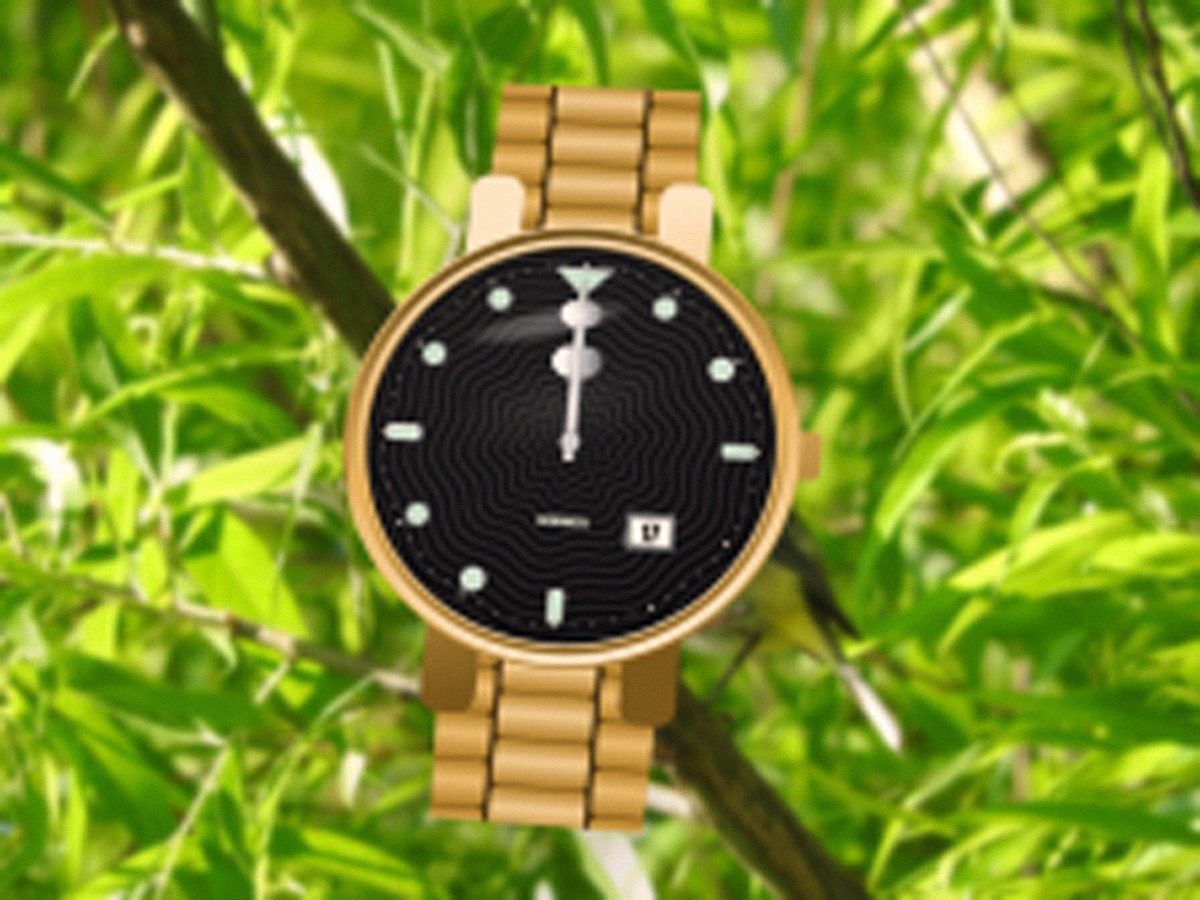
12:00
